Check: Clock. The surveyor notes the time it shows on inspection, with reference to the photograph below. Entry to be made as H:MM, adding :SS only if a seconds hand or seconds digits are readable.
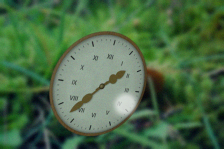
1:37
